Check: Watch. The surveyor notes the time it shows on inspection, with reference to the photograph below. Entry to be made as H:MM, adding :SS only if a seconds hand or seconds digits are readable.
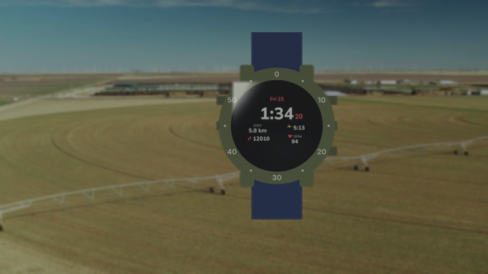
1:34
